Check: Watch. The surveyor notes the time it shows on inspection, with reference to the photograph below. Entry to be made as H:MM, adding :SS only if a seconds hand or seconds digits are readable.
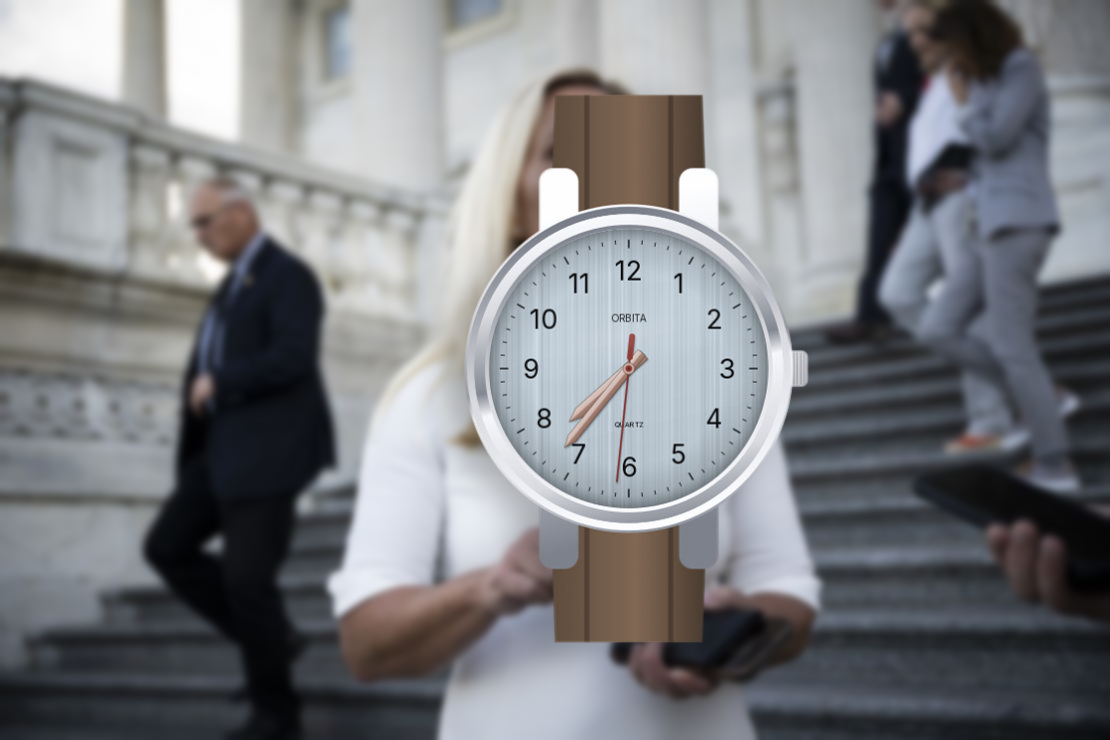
7:36:31
